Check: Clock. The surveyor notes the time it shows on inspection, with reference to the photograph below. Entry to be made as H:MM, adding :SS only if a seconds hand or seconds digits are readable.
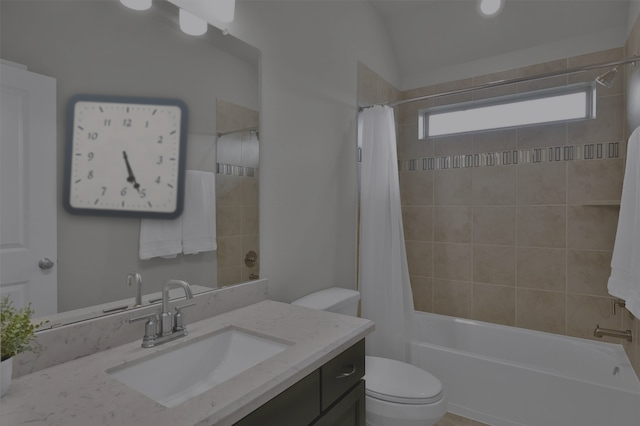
5:26
